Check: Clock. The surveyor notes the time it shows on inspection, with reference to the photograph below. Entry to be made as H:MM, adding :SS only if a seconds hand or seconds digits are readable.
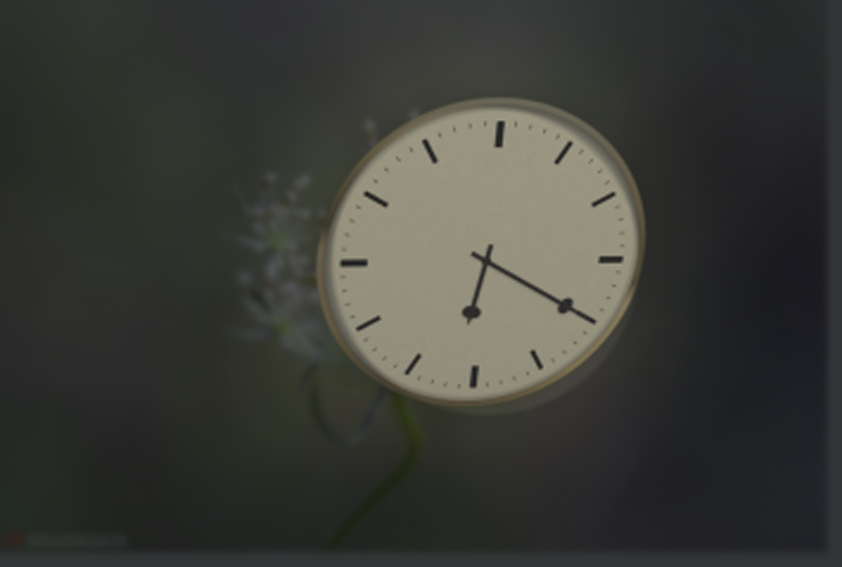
6:20
